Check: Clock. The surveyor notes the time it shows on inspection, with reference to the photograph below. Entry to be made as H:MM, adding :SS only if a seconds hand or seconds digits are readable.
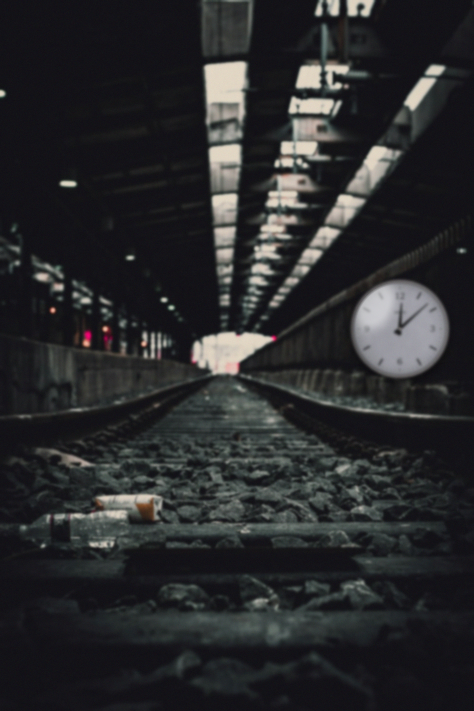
12:08
